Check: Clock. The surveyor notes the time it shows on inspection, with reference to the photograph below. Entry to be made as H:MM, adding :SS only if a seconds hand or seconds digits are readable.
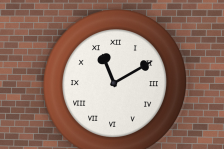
11:10
